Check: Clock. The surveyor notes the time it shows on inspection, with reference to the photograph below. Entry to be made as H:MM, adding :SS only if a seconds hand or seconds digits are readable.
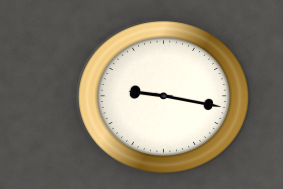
9:17
